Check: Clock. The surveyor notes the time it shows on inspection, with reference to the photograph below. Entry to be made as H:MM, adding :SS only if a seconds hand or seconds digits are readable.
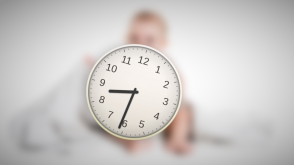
8:31
